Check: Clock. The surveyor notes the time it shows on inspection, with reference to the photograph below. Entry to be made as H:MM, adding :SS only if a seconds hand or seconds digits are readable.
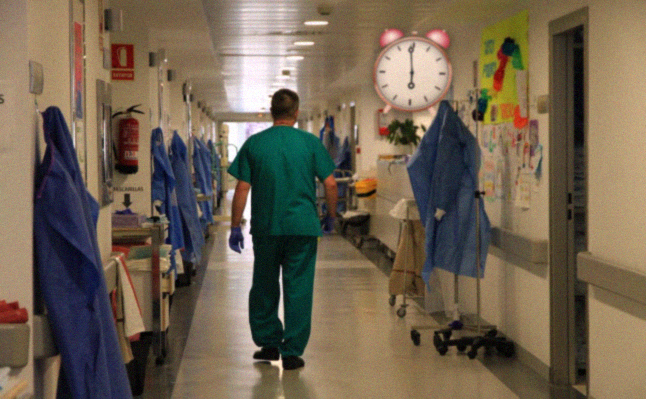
5:59
